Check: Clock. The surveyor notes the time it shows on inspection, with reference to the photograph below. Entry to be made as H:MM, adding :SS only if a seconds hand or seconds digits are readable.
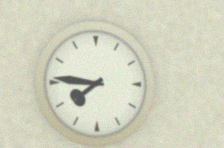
7:46
